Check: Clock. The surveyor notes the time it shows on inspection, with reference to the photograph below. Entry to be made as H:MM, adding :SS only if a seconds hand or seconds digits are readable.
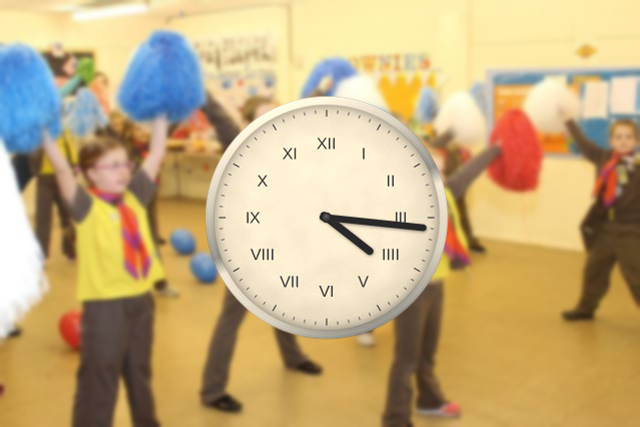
4:16
